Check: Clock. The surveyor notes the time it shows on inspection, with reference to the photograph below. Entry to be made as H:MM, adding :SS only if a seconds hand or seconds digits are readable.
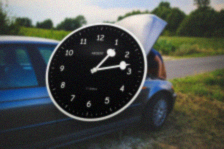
1:13
